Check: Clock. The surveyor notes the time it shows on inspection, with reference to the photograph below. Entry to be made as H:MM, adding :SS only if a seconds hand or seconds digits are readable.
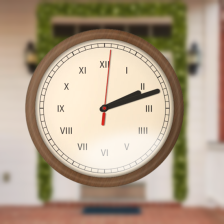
2:12:01
